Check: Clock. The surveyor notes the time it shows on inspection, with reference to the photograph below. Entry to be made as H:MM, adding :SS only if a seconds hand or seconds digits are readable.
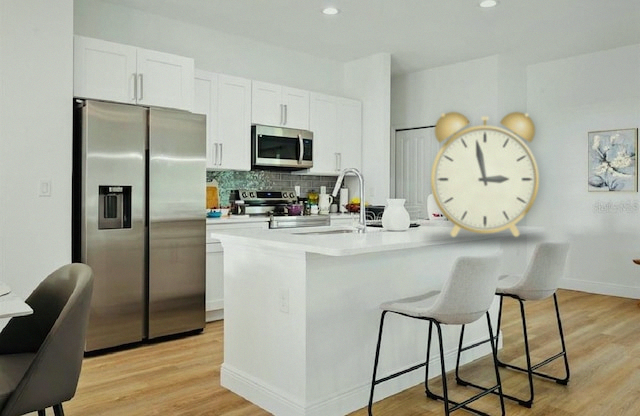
2:58
